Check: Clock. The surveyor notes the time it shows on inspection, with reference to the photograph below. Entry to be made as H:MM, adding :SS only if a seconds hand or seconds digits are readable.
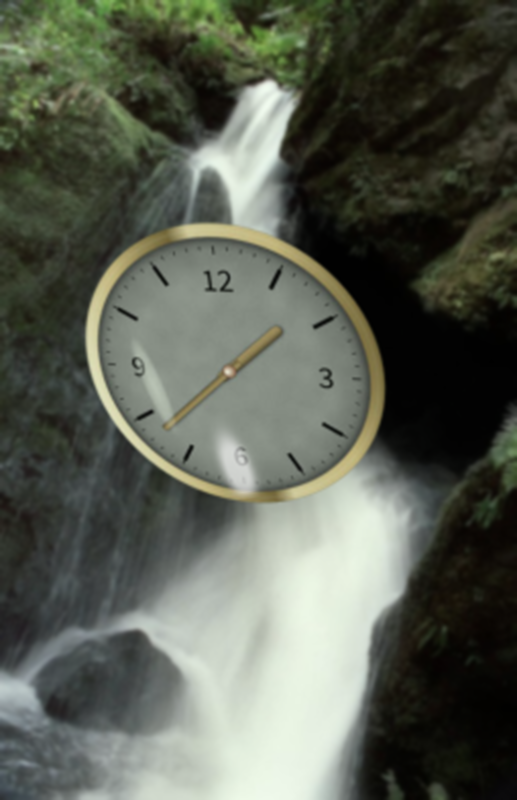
1:38
